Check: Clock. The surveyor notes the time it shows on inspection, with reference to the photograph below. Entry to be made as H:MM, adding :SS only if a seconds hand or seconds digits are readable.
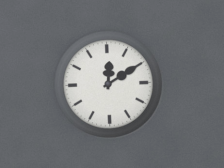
12:10
